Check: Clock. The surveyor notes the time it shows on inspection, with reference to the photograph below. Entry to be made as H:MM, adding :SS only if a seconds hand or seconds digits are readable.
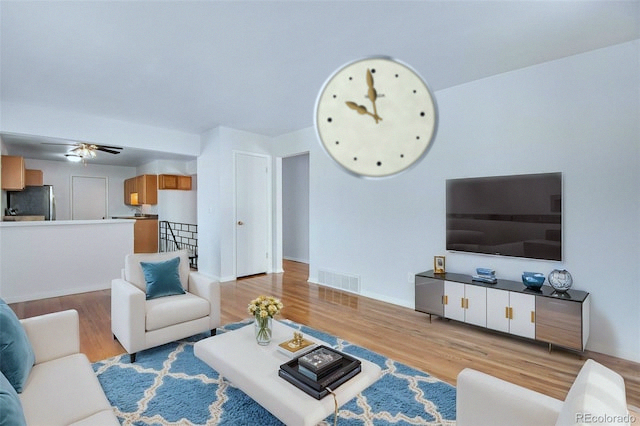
9:59
